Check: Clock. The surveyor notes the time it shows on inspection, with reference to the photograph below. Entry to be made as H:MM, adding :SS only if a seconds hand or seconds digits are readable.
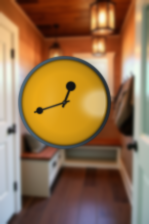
12:42
